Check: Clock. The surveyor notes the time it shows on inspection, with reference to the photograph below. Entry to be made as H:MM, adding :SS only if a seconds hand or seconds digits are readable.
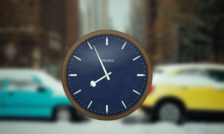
7:56
